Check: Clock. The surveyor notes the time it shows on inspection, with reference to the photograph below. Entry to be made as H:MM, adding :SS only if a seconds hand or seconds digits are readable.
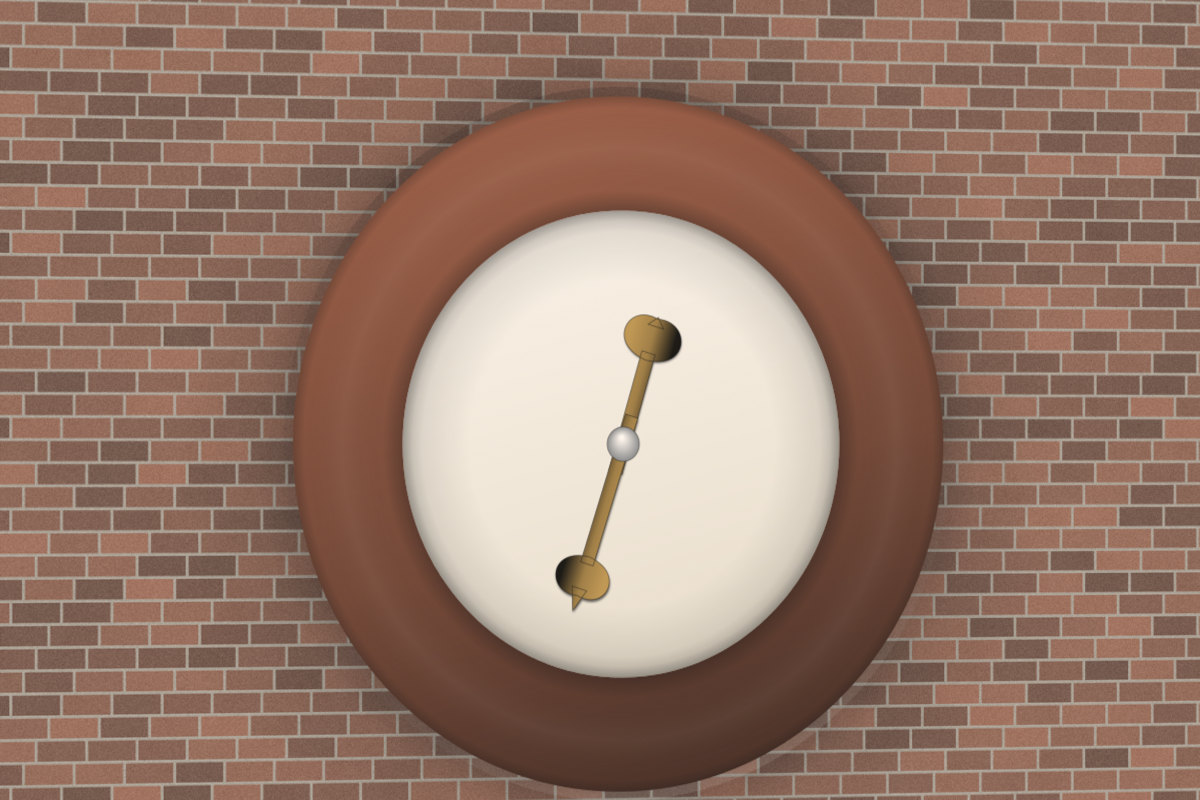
12:33
